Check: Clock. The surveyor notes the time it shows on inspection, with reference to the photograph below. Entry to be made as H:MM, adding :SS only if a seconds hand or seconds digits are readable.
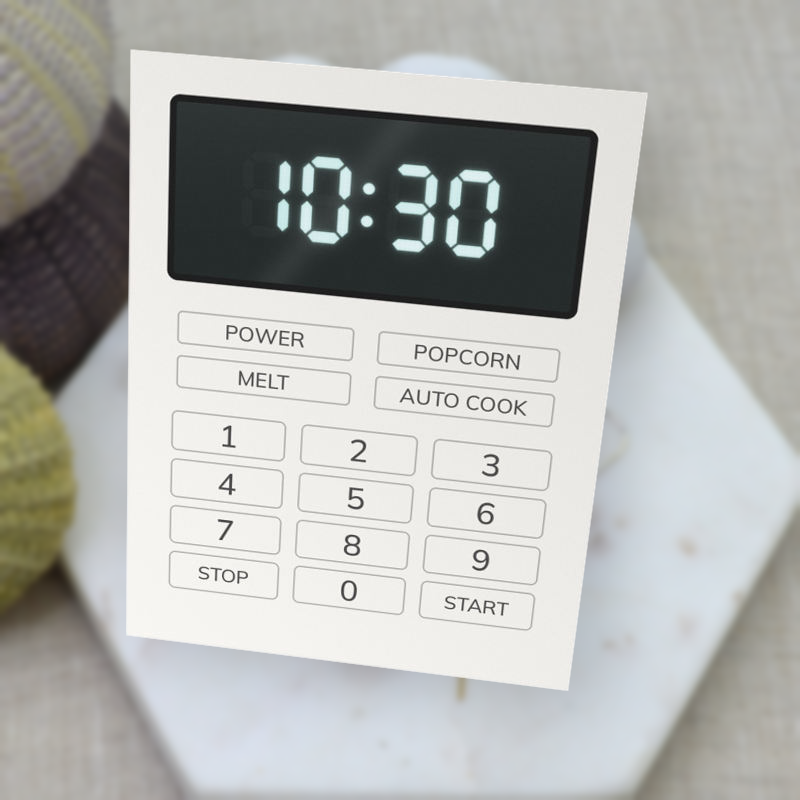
10:30
